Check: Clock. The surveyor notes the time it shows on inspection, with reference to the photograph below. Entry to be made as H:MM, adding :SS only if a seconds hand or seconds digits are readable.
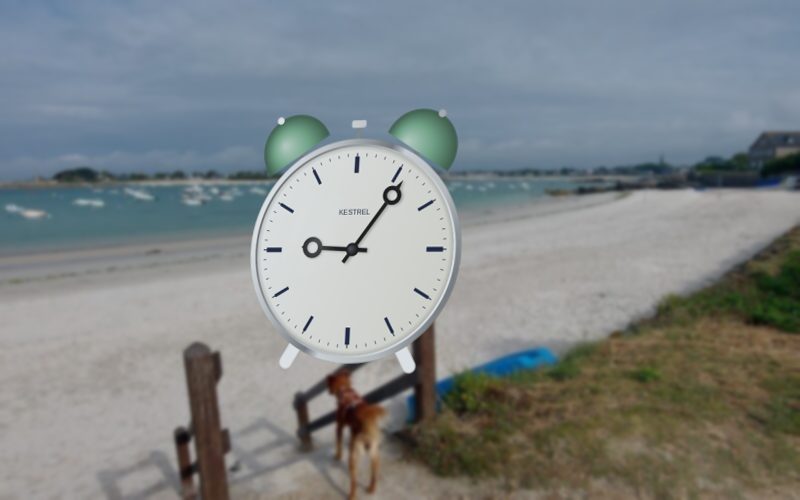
9:06
